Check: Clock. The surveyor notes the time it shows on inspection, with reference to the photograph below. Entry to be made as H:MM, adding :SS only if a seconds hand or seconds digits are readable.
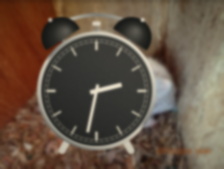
2:32
